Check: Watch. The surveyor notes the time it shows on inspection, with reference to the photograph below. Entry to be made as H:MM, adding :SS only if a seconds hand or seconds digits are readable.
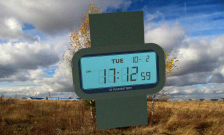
17:12:59
